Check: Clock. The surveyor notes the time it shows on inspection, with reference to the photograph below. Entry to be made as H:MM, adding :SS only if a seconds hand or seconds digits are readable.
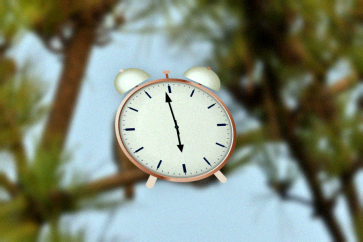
5:59
